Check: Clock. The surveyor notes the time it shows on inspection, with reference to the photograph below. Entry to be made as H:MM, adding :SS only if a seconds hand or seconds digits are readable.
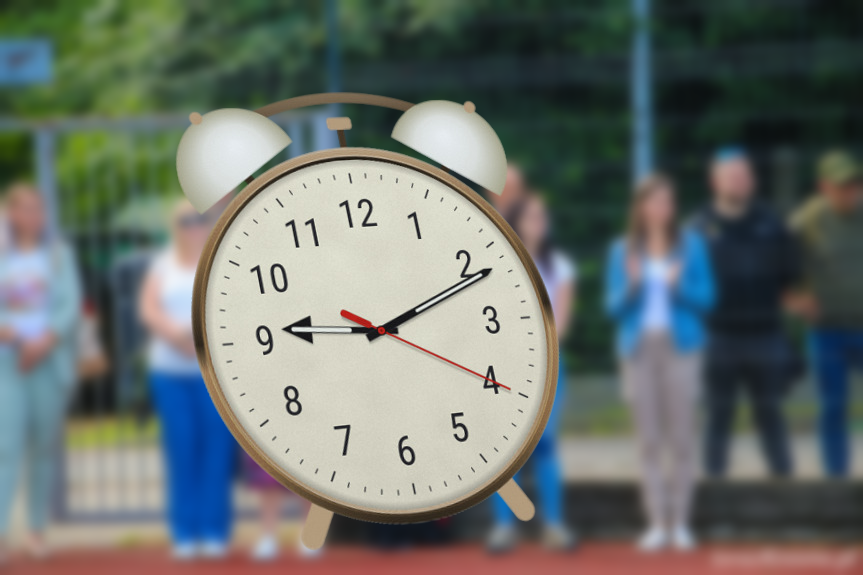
9:11:20
